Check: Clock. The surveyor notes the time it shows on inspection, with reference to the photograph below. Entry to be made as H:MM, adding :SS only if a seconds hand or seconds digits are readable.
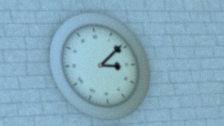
3:09
